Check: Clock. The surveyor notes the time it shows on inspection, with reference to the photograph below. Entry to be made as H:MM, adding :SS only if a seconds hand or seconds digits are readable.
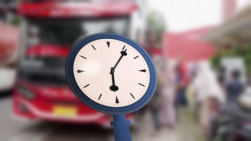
6:06
